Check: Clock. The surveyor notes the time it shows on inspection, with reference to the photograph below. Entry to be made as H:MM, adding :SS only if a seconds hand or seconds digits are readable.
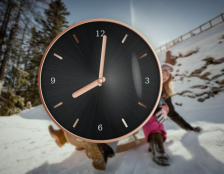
8:01
